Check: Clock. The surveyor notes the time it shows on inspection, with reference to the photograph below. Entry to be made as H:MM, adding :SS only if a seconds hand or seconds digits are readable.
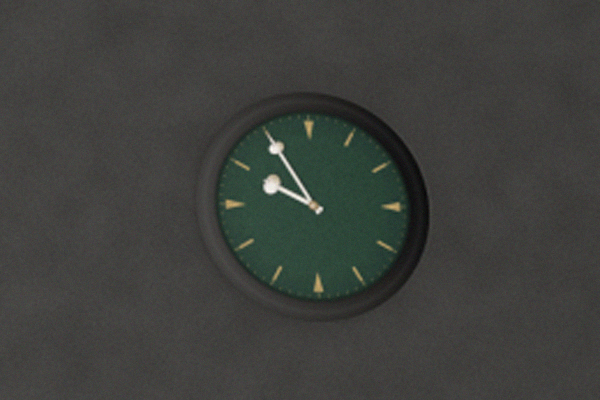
9:55
